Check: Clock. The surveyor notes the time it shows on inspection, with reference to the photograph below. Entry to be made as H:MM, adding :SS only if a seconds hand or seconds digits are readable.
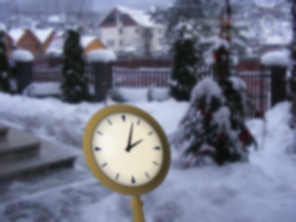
2:03
